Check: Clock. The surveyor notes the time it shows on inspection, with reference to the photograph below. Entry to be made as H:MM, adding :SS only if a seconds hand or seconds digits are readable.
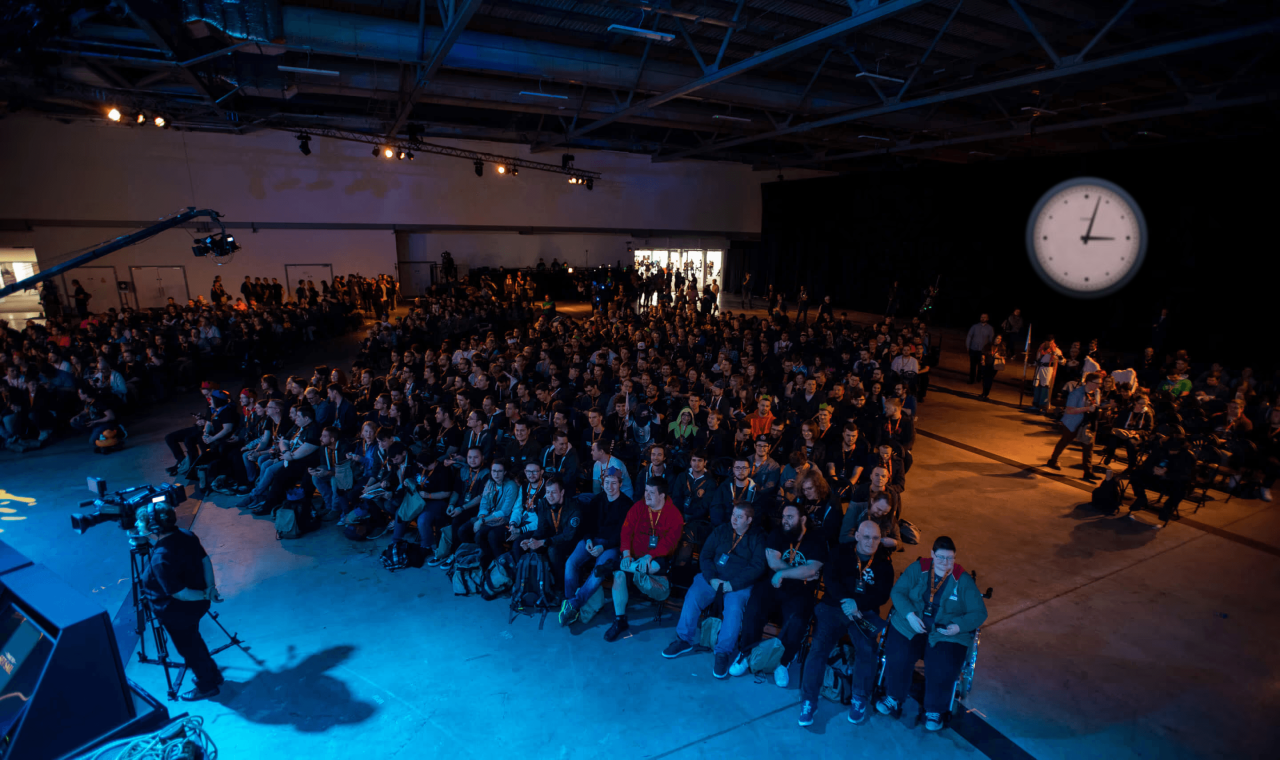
3:03
